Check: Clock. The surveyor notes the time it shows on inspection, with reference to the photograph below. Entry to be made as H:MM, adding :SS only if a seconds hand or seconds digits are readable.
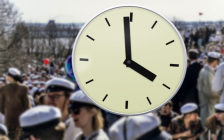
3:59
